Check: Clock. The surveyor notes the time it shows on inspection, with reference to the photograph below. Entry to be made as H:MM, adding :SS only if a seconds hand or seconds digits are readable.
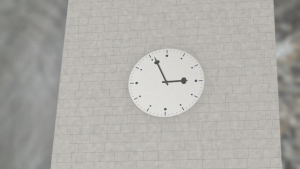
2:56
